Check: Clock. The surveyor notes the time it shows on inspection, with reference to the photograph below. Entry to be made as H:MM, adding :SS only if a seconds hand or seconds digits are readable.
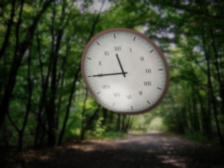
11:45
